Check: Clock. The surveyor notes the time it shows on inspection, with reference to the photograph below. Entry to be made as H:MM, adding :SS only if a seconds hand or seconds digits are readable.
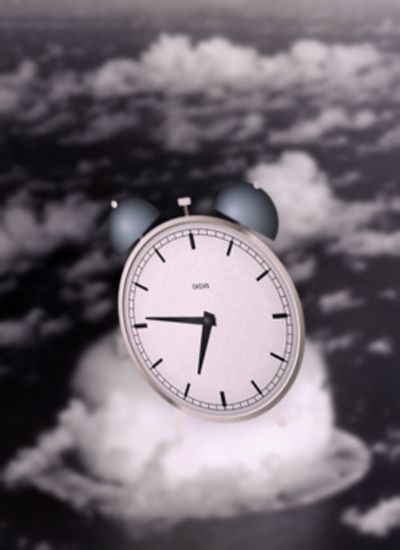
6:46
